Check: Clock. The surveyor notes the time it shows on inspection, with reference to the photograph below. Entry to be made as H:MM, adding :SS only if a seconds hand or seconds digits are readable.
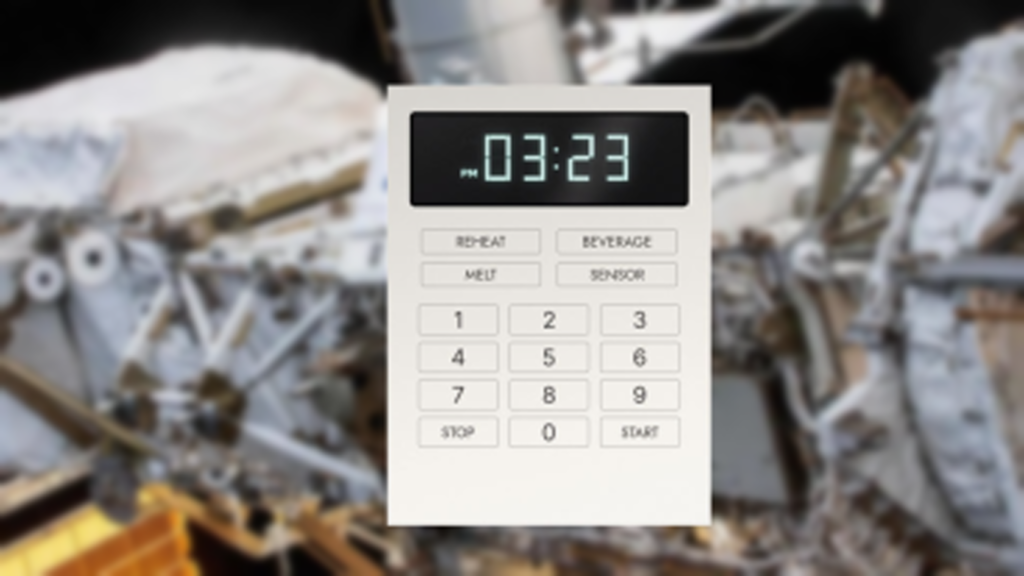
3:23
